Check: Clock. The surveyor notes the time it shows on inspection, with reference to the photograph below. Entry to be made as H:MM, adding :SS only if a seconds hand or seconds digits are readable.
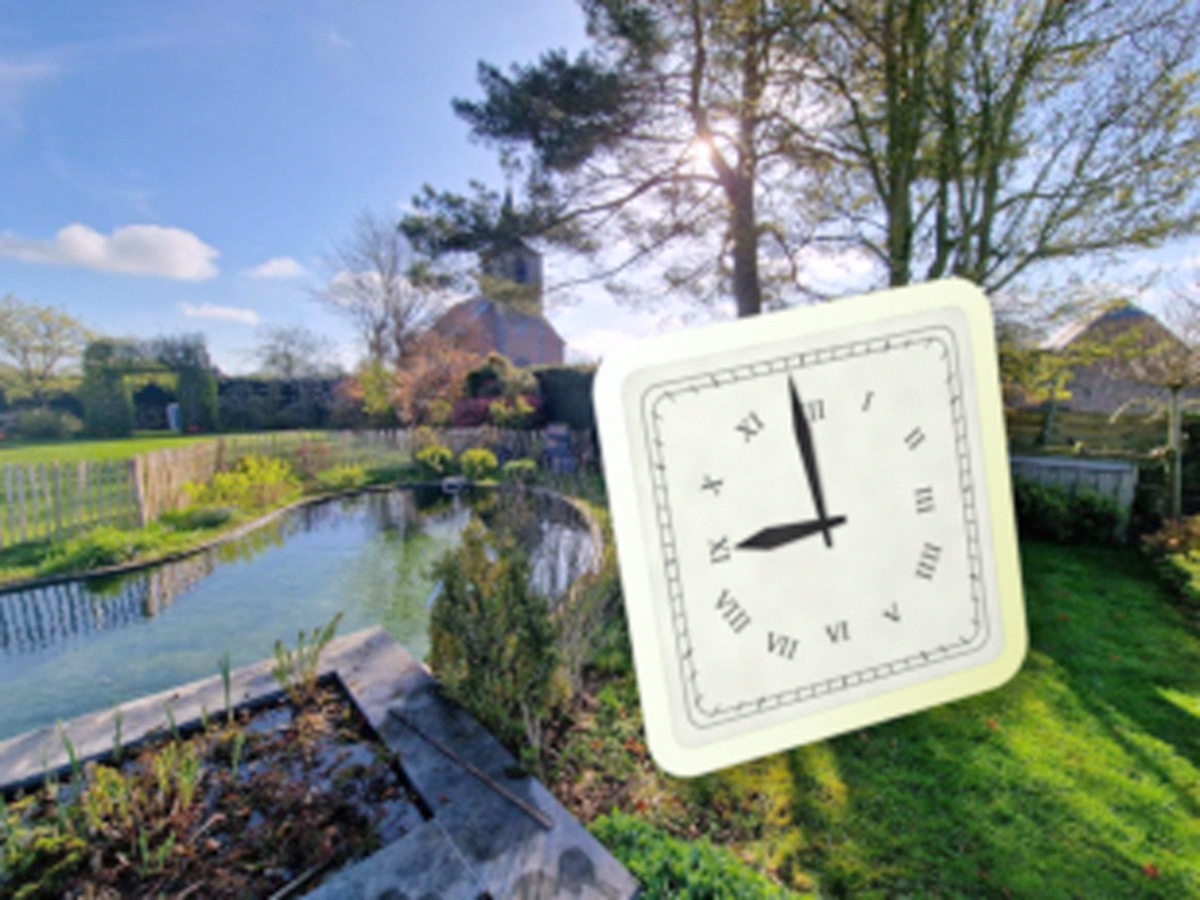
8:59
